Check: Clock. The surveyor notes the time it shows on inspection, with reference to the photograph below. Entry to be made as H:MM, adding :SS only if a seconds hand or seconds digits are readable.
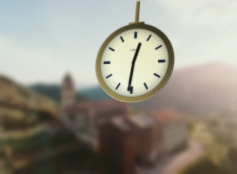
12:31
